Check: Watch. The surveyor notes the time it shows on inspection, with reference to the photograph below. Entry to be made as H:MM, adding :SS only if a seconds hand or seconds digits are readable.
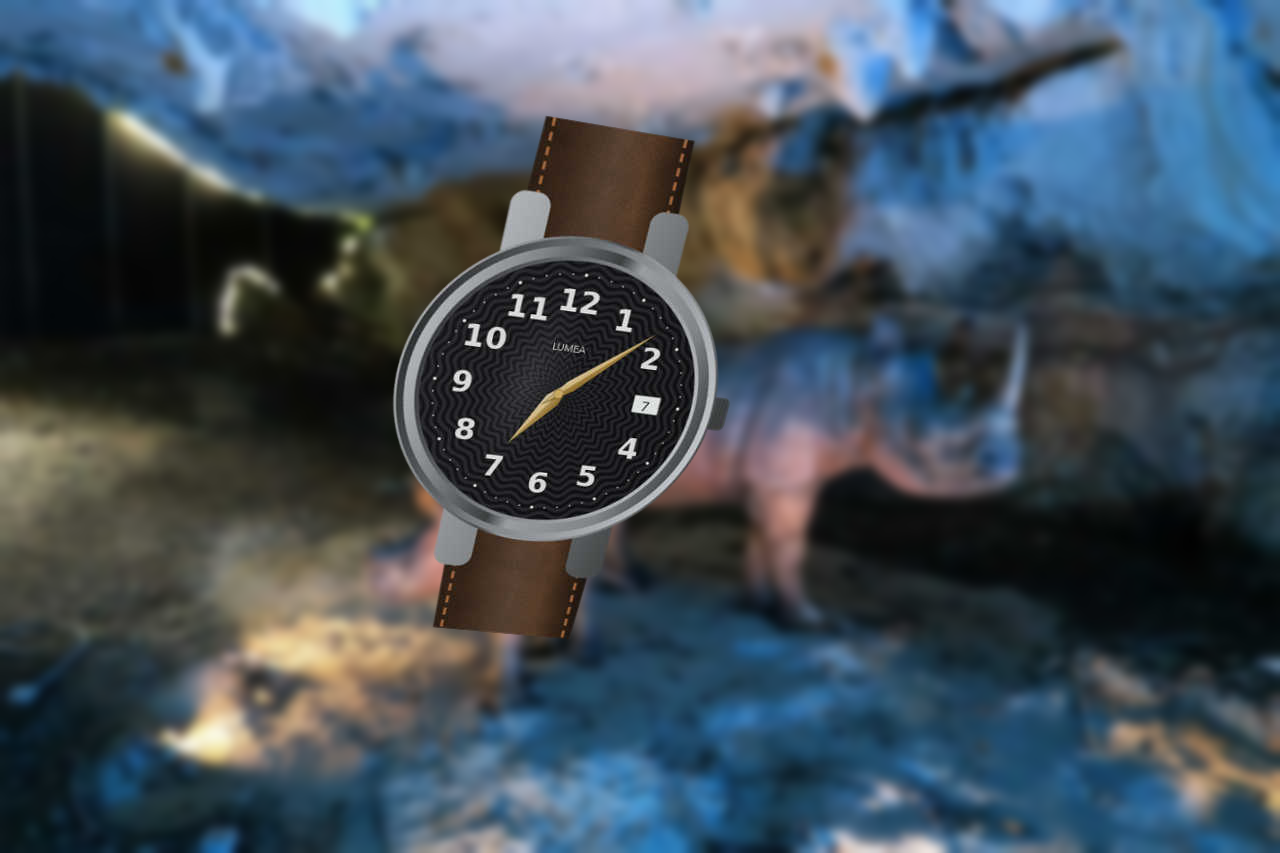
7:08
